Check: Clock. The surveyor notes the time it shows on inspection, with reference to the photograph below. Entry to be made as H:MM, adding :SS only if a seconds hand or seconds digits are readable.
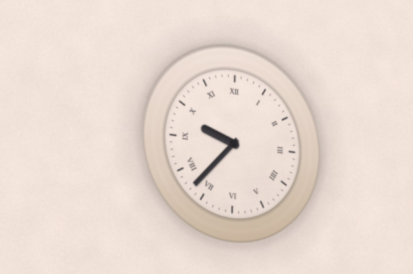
9:37
